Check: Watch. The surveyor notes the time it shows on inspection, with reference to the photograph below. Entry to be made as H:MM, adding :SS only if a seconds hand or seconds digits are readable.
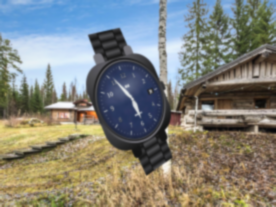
5:56
